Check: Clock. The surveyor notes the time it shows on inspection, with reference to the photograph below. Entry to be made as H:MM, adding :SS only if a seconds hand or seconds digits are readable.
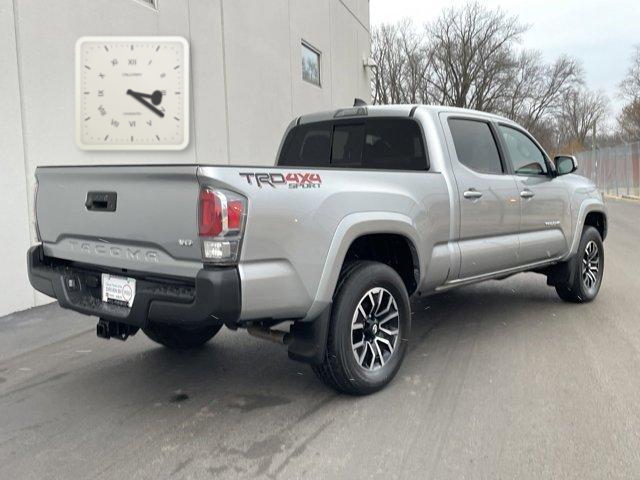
3:21
